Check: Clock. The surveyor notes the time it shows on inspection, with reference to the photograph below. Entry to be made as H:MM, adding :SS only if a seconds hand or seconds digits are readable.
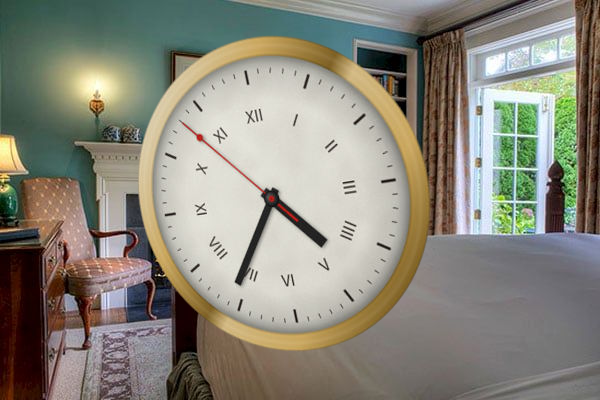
4:35:53
